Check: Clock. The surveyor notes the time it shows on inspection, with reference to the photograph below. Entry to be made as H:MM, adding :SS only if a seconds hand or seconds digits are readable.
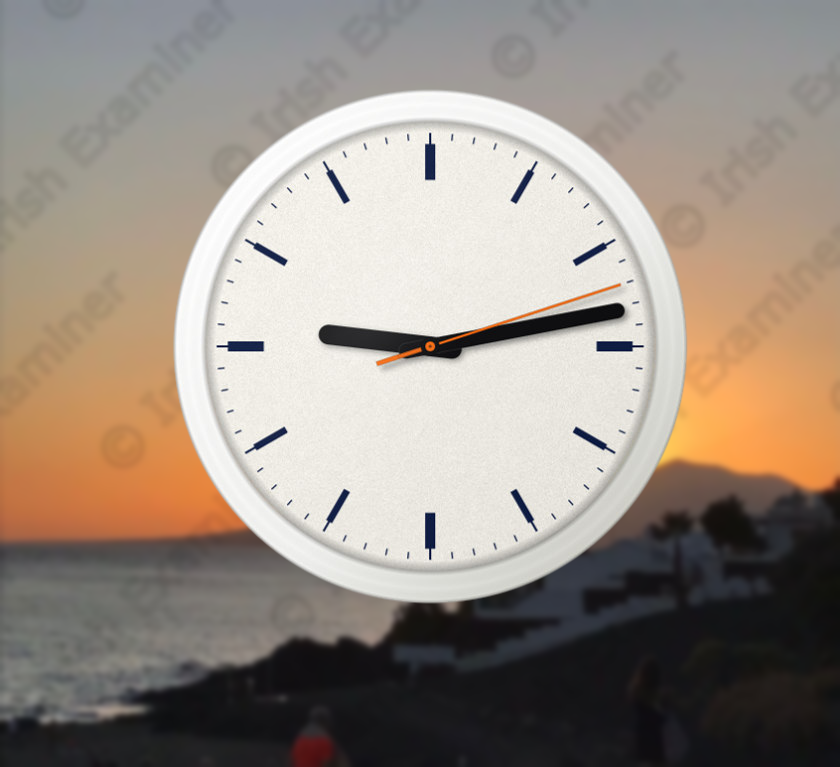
9:13:12
